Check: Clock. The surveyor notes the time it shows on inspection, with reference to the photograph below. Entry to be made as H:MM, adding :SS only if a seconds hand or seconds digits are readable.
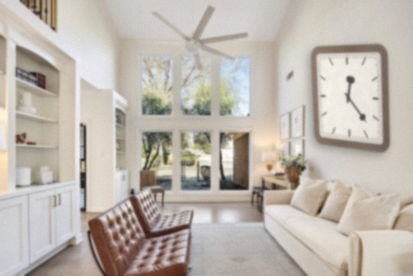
12:23
